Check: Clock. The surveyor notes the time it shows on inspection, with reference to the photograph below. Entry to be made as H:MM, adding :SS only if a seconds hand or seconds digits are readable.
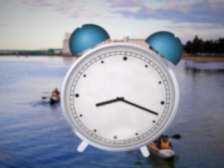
8:18
